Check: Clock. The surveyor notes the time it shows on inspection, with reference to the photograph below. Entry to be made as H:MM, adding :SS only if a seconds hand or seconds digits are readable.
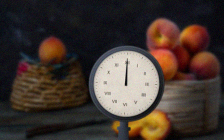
12:00
